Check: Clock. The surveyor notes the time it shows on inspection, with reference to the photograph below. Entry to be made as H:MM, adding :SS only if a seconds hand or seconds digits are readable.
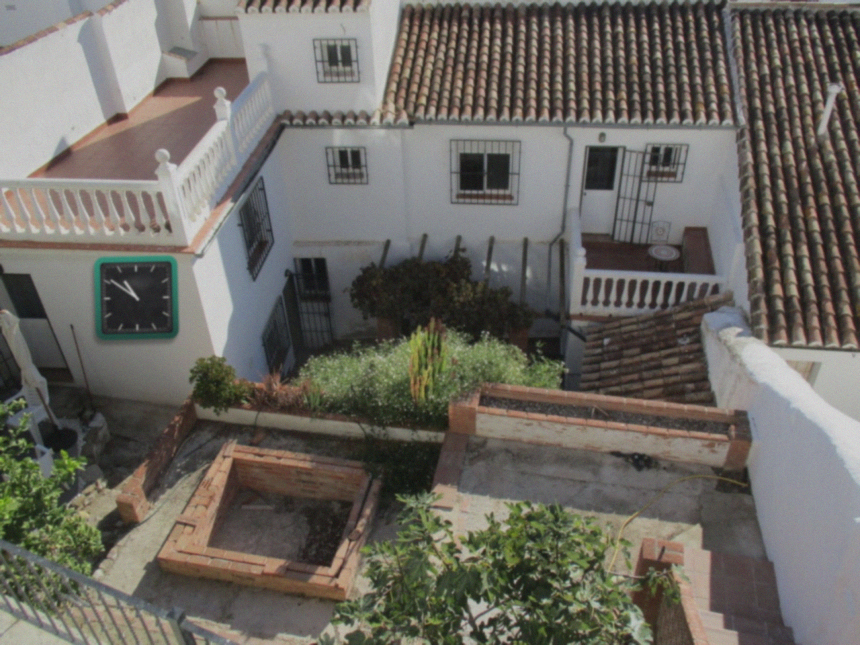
10:51
